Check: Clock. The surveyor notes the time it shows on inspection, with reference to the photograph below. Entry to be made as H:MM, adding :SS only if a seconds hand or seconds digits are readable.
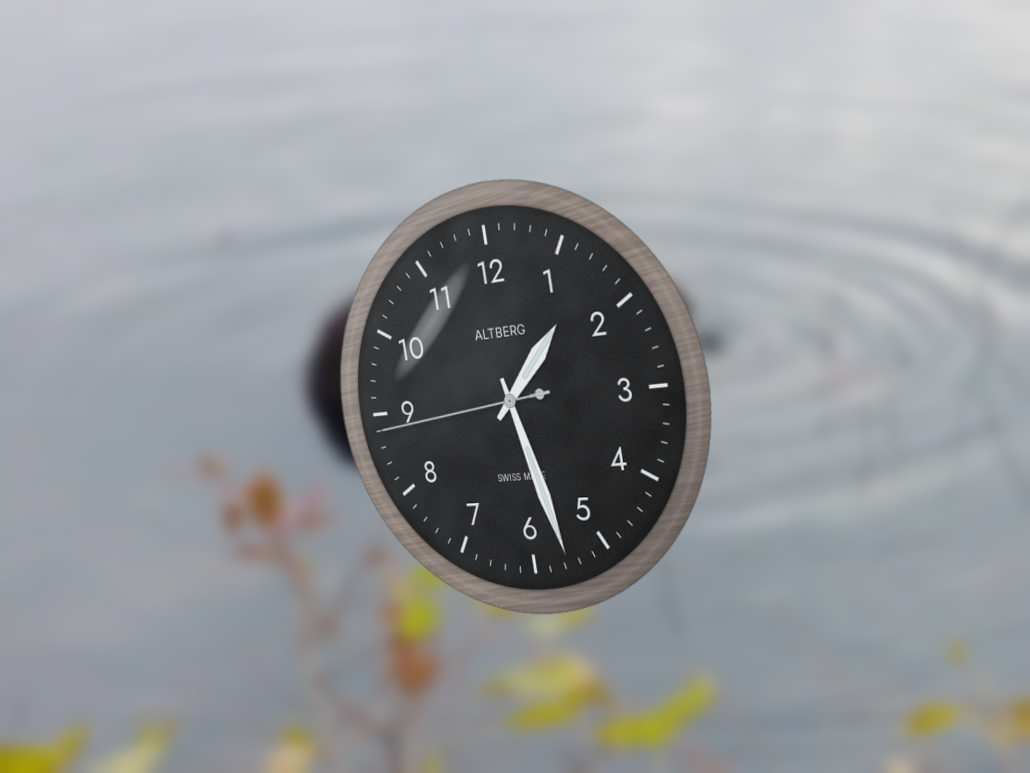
1:27:44
